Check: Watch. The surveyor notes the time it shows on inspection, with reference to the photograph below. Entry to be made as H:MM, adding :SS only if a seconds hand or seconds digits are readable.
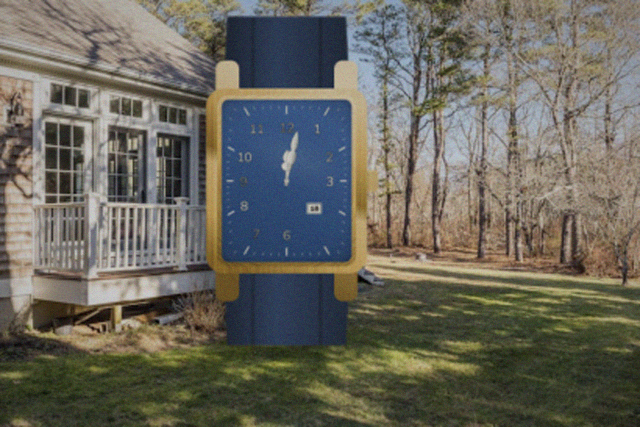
12:02
